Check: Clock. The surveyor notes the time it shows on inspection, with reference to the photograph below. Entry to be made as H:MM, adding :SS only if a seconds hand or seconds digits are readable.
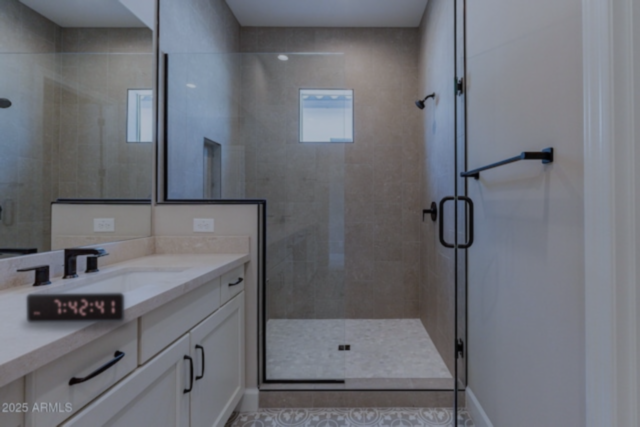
7:42:41
